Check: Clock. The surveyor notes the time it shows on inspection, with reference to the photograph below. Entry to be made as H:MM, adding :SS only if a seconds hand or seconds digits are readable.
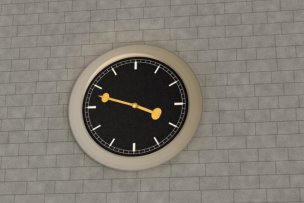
3:48
